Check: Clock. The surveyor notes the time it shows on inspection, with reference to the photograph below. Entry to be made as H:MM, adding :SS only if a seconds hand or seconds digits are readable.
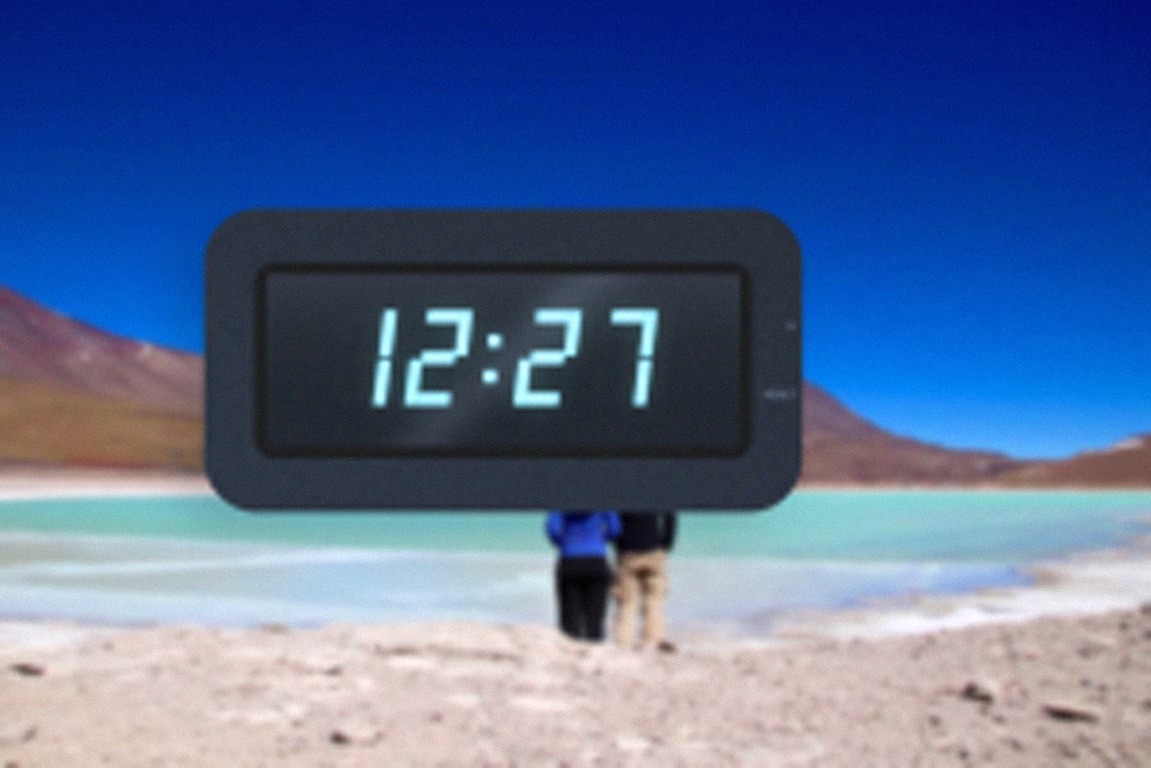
12:27
